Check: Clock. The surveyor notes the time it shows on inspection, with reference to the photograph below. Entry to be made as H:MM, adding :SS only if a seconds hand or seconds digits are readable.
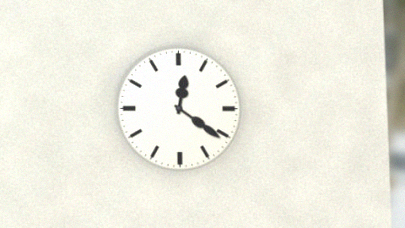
12:21
